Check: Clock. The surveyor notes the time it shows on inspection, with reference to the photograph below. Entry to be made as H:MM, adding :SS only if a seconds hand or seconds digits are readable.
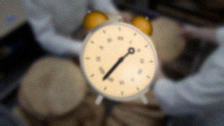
1:37
